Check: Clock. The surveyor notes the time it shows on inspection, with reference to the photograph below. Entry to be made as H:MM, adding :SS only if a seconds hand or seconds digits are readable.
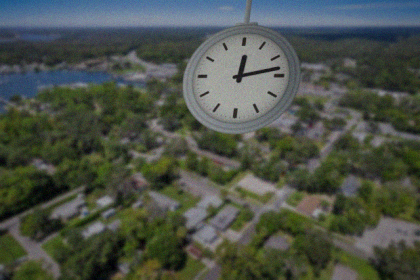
12:13
